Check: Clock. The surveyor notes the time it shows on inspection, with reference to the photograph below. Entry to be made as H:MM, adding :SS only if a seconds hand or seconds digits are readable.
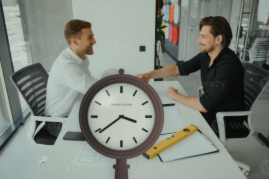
3:39
